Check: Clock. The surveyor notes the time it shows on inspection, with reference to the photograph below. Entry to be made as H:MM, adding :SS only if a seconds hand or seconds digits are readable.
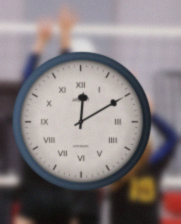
12:10
